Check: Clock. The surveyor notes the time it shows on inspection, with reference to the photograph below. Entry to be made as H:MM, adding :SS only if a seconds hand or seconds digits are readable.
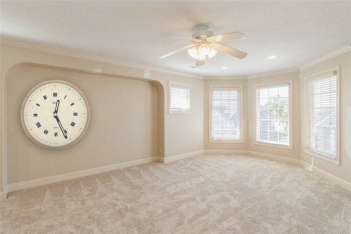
12:26
